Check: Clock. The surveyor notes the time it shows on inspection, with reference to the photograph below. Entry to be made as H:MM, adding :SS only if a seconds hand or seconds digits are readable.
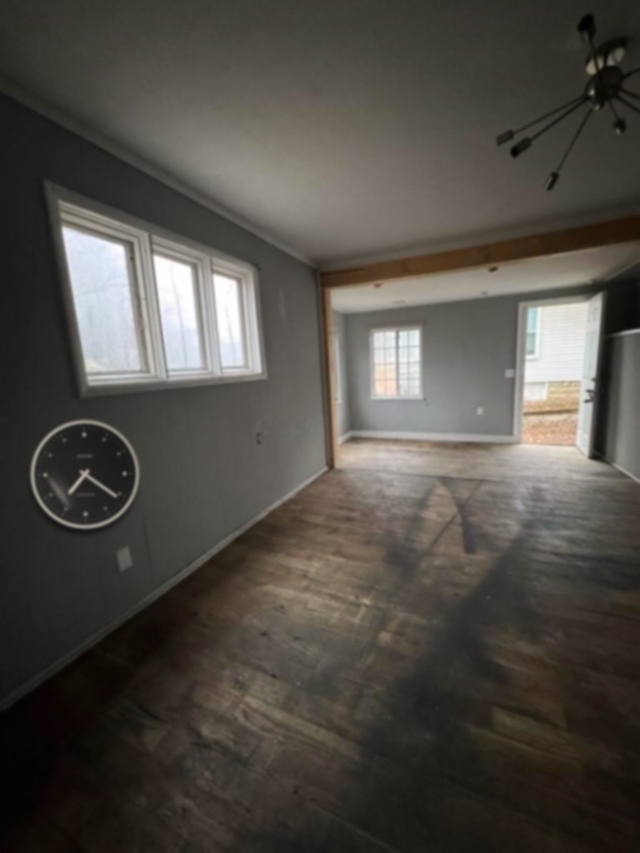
7:21
